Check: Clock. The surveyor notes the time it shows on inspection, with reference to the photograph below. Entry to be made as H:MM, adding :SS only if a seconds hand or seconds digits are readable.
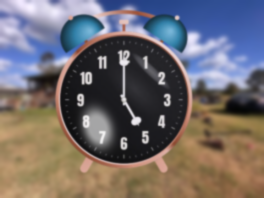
5:00
